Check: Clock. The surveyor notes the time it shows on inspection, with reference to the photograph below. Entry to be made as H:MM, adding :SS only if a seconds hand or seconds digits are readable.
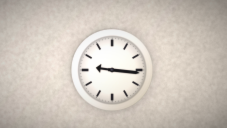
9:16
